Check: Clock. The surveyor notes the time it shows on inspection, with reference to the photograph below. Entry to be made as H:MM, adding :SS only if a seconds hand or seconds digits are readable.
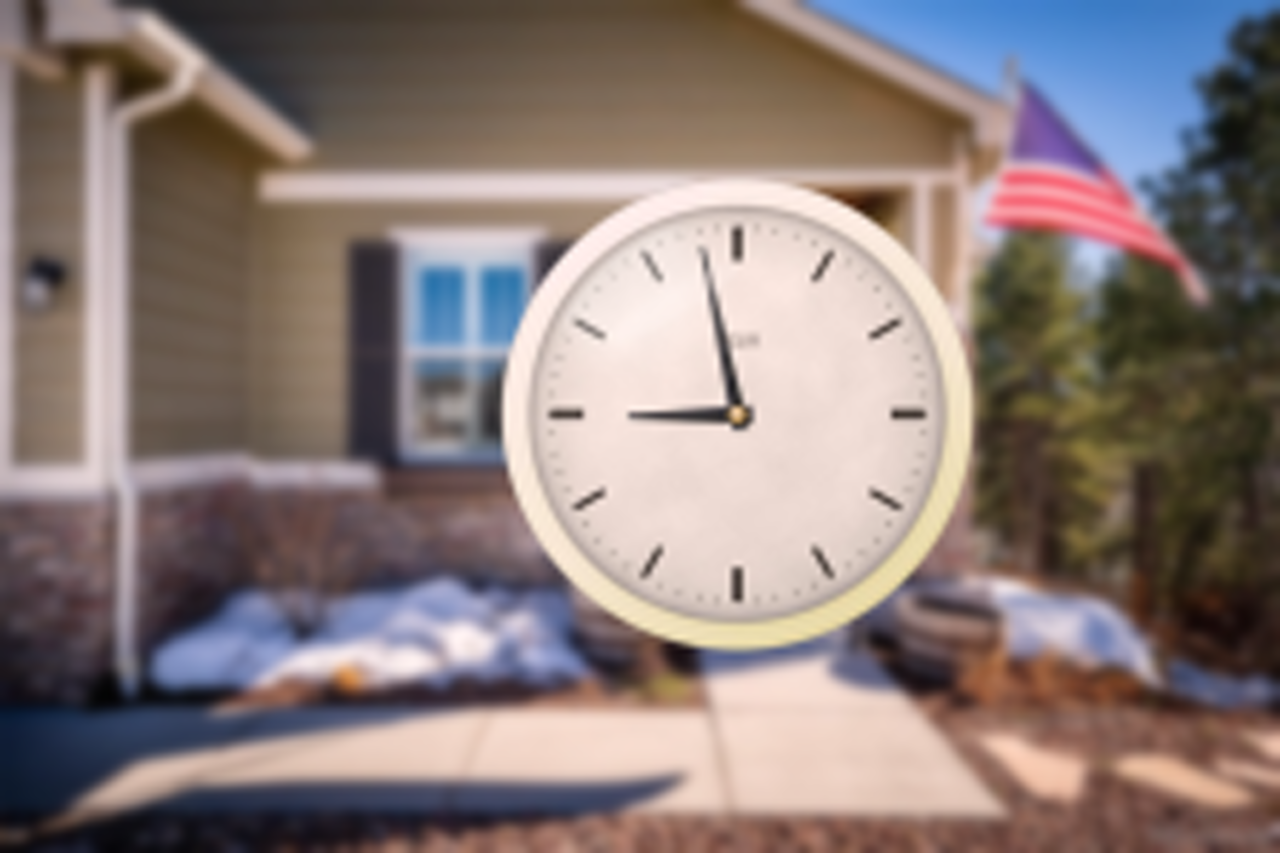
8:58
